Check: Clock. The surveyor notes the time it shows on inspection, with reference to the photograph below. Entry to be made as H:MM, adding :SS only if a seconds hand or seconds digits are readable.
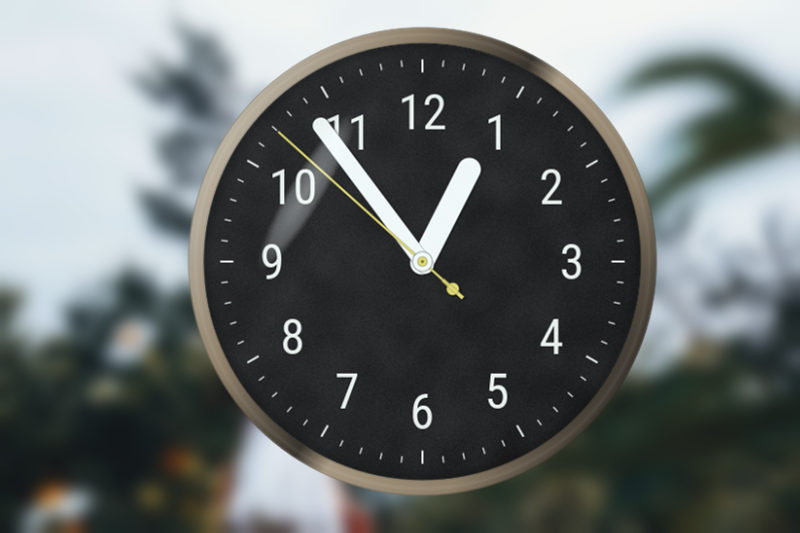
12:53:52
